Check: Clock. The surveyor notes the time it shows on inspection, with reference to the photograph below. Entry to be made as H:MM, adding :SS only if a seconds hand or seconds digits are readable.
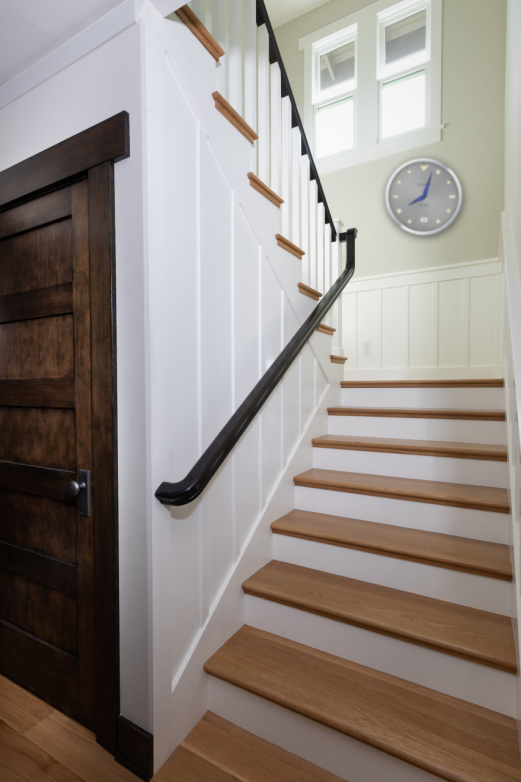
8:03
